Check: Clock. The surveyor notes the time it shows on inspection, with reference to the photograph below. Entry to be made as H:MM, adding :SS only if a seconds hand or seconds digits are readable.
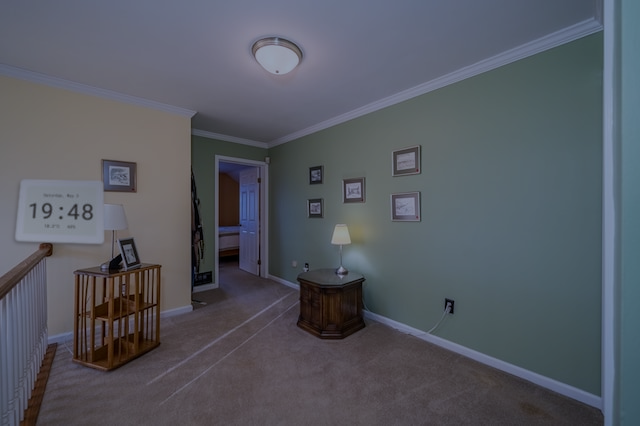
19:48
